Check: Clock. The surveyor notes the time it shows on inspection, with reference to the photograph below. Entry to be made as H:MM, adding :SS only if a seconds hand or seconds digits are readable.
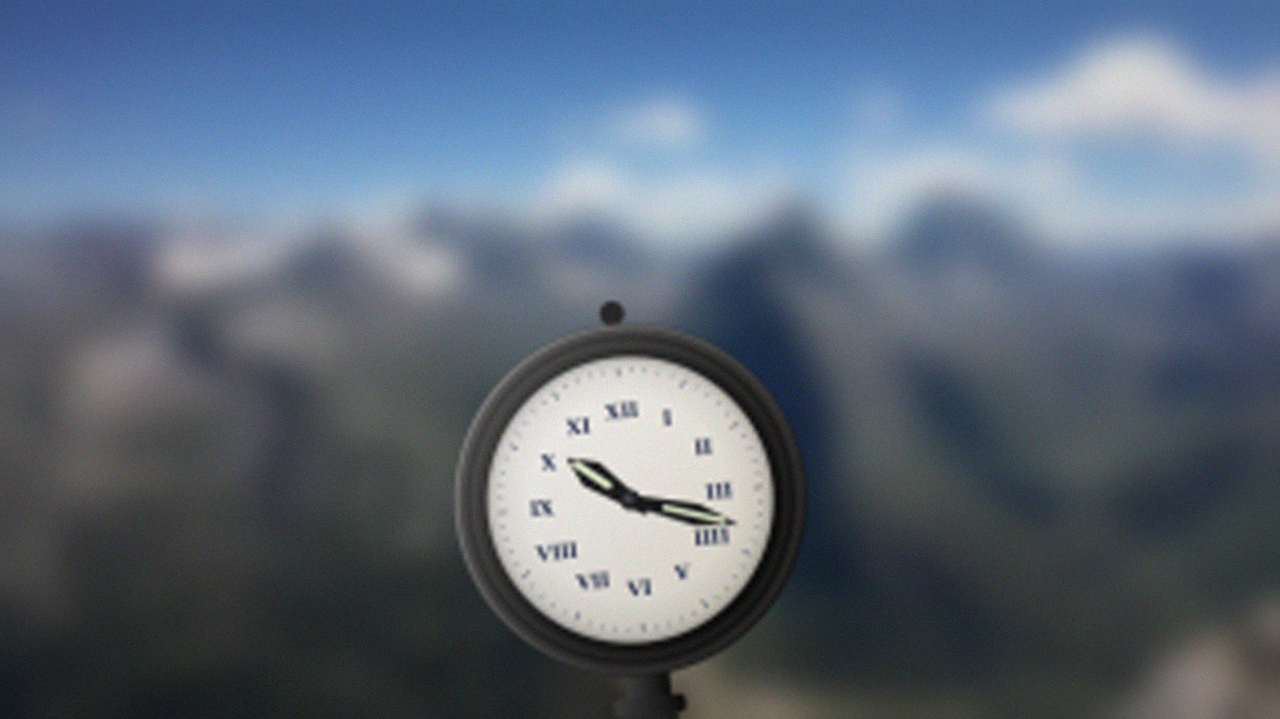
10:18
